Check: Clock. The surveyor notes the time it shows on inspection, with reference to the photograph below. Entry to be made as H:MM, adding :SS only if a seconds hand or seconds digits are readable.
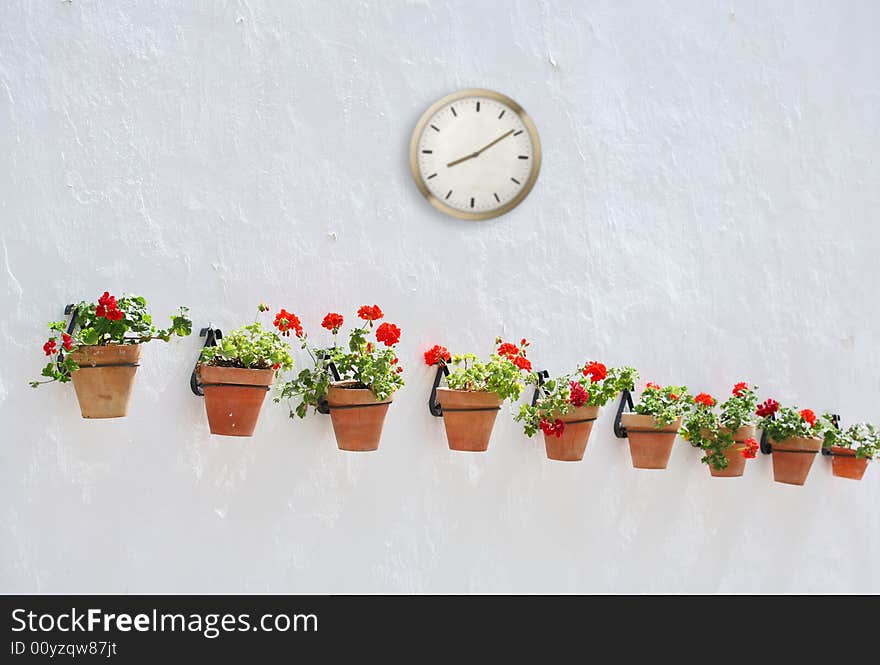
8:09
